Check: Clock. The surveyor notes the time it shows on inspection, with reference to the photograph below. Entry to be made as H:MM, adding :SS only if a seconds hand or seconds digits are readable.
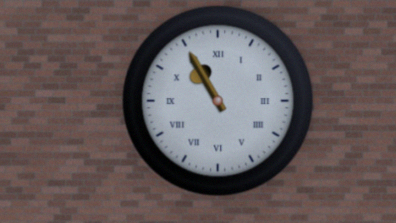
10:55
